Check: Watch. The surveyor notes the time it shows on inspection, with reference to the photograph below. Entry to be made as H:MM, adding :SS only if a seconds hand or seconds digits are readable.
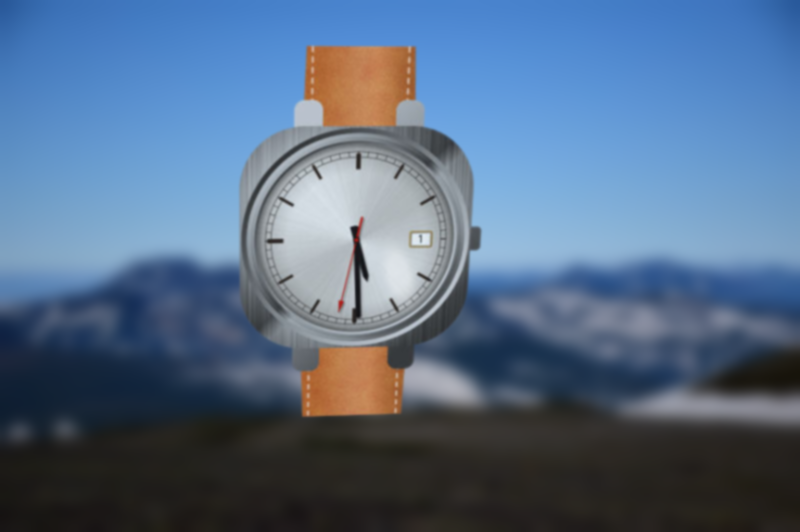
5:29:32
